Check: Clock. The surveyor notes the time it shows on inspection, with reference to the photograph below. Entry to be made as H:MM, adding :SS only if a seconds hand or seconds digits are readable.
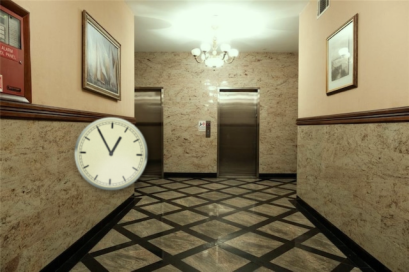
12:55
